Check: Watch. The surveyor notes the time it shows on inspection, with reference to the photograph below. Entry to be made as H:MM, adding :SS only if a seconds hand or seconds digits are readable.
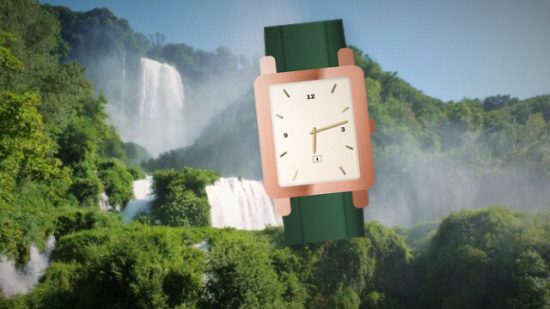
6:13
